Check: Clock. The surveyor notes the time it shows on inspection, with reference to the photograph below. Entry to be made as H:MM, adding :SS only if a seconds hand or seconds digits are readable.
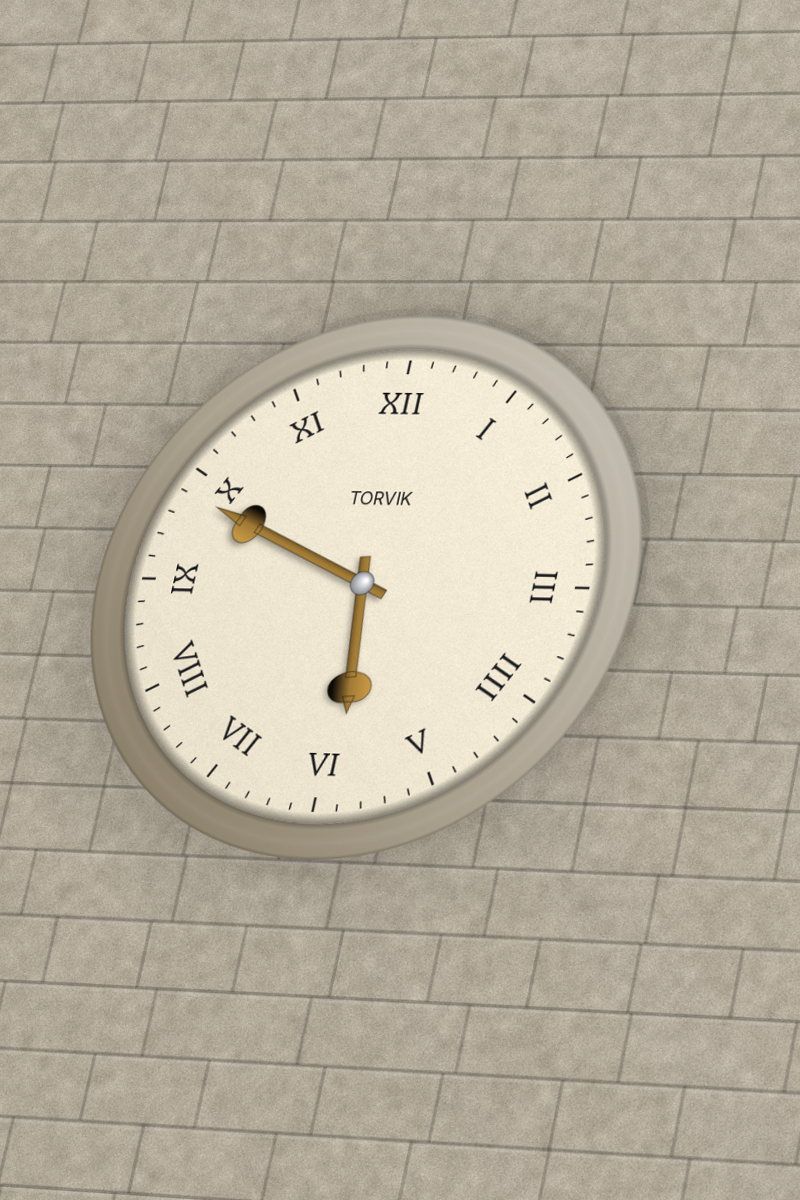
5:49
